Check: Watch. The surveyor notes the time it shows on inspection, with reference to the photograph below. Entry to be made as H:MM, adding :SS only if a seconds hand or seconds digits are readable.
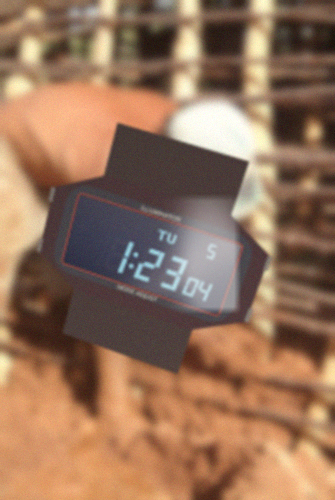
1:23:04
